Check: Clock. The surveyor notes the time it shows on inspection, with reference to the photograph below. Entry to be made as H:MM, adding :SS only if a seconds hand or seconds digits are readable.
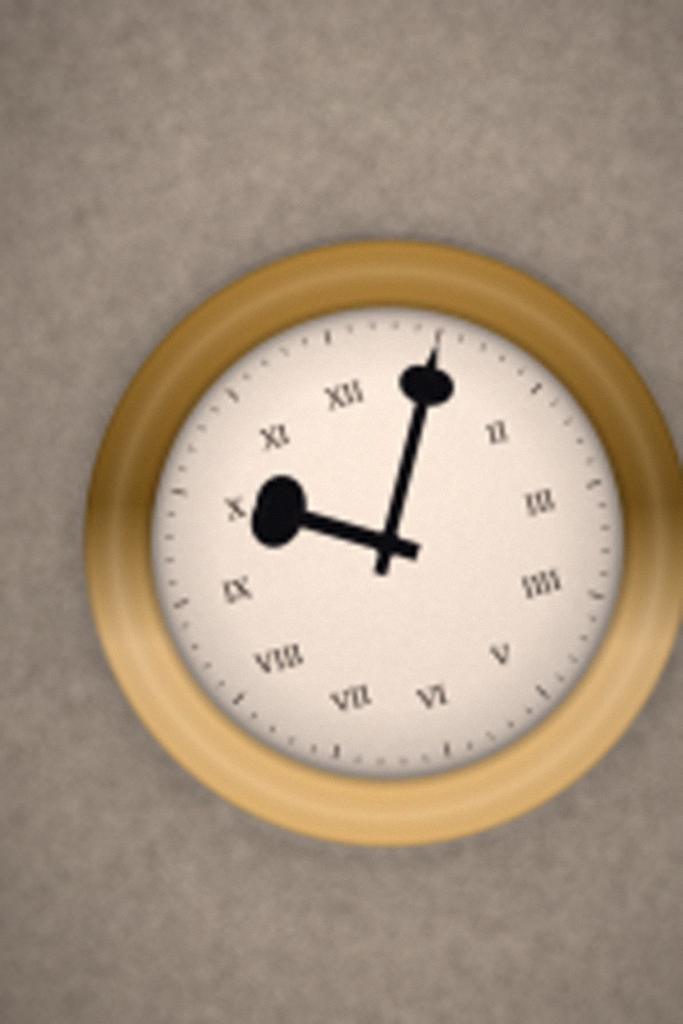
10:05
